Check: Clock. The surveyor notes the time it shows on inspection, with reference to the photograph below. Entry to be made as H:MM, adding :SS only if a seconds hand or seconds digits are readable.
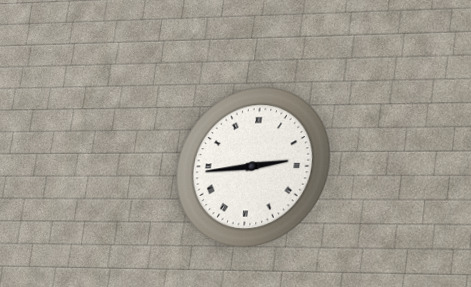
2:44
